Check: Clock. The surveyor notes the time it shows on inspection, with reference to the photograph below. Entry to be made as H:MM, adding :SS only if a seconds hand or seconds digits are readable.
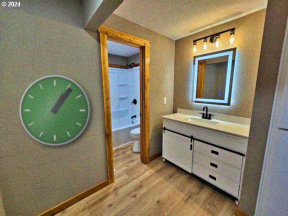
1:06
